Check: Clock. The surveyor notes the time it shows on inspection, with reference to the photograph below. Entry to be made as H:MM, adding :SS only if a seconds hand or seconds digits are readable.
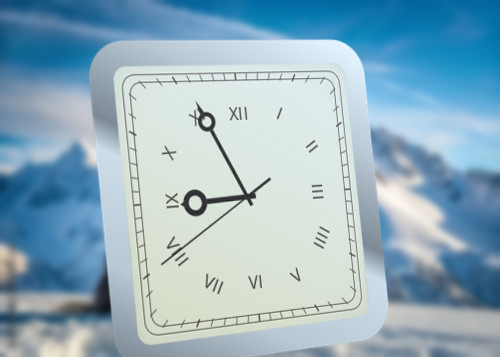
8:55:40
